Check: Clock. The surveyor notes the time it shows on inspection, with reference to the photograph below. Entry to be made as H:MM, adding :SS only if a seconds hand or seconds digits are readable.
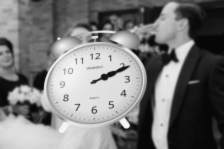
2:11
